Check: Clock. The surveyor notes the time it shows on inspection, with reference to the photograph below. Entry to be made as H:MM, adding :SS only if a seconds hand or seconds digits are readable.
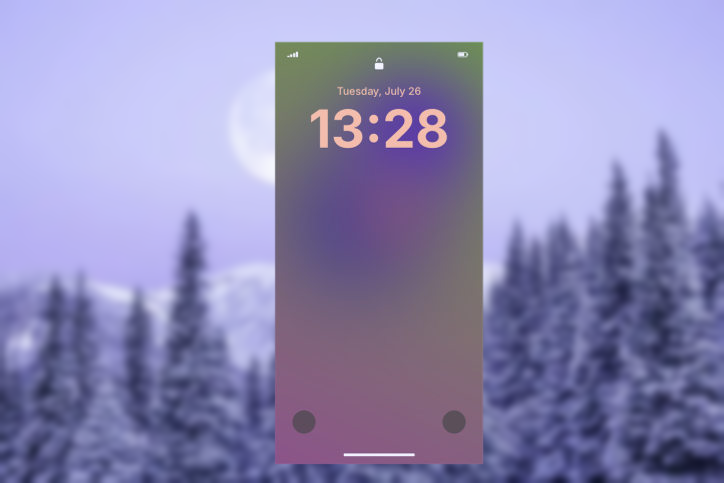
13:28
